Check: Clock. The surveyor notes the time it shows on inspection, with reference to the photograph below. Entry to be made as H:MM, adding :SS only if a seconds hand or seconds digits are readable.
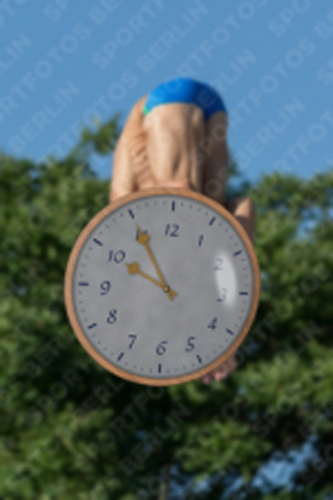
9:55
